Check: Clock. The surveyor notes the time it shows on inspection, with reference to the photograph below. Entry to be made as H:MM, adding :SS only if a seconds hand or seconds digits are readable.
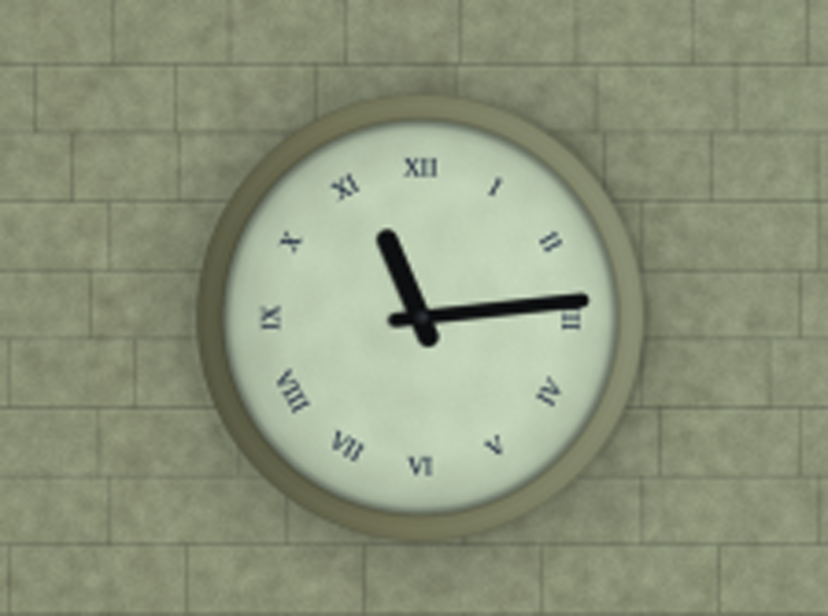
11:14
